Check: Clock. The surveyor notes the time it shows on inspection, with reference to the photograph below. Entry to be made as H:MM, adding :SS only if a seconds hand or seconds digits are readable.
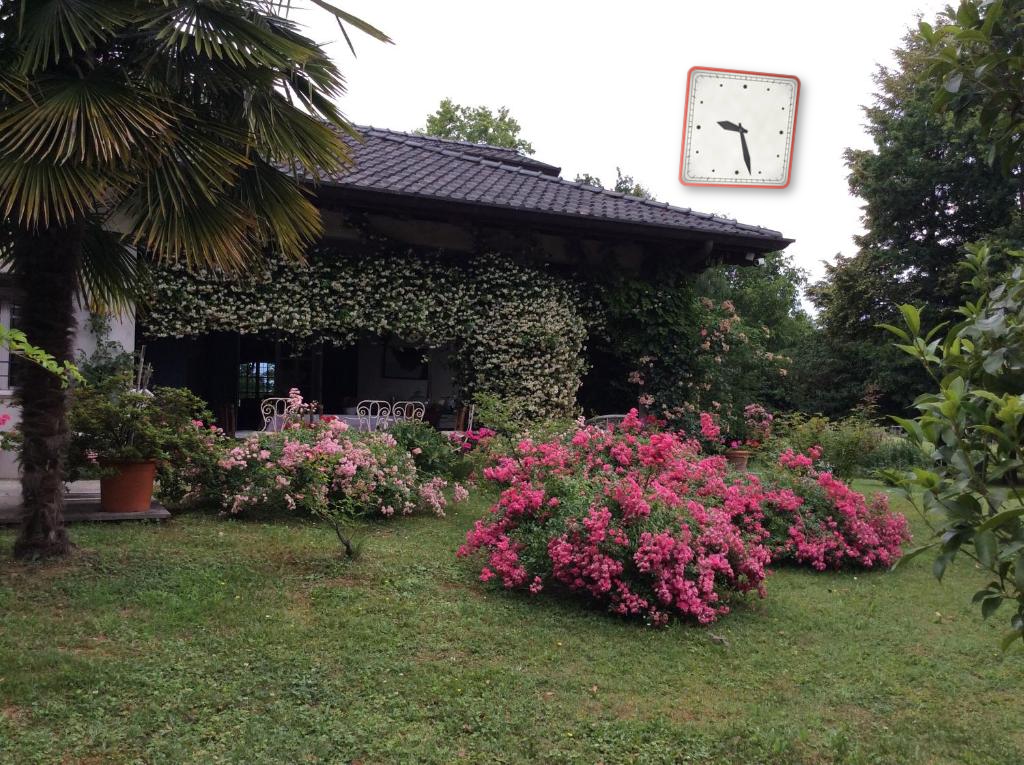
9:27
